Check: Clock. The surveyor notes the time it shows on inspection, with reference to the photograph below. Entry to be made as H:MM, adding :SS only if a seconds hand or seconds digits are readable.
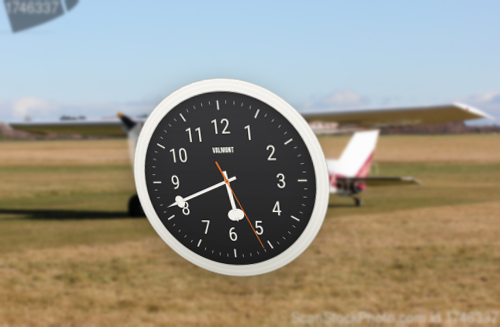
5:41:26
